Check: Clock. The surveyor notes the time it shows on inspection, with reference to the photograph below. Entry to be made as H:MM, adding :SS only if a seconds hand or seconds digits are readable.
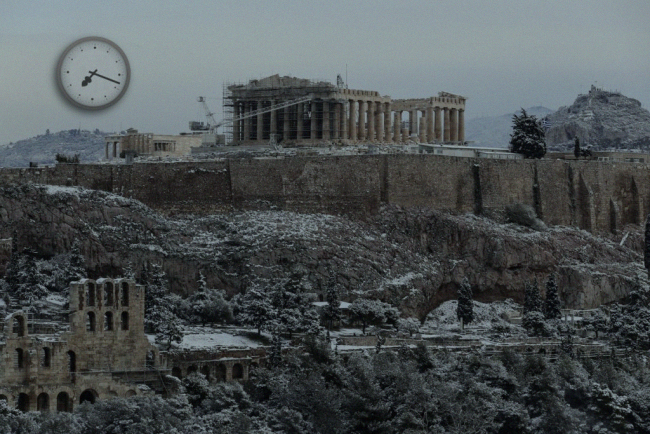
7:18
